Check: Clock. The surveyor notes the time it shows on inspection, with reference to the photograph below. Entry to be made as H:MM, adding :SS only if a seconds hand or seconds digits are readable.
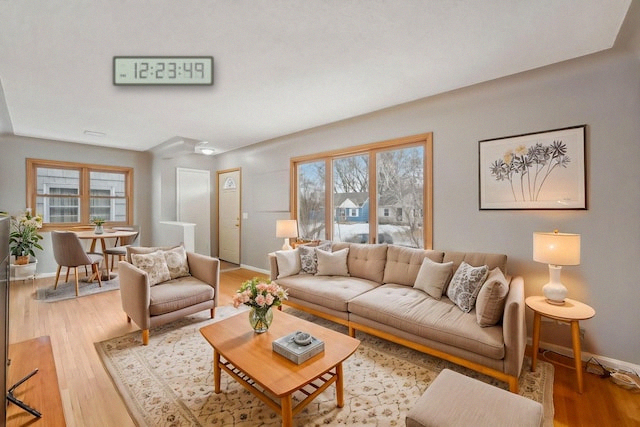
12:23:49
